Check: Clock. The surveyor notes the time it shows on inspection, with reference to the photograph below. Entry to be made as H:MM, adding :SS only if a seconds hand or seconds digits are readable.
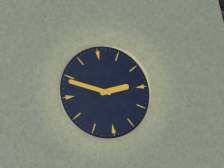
2:49
